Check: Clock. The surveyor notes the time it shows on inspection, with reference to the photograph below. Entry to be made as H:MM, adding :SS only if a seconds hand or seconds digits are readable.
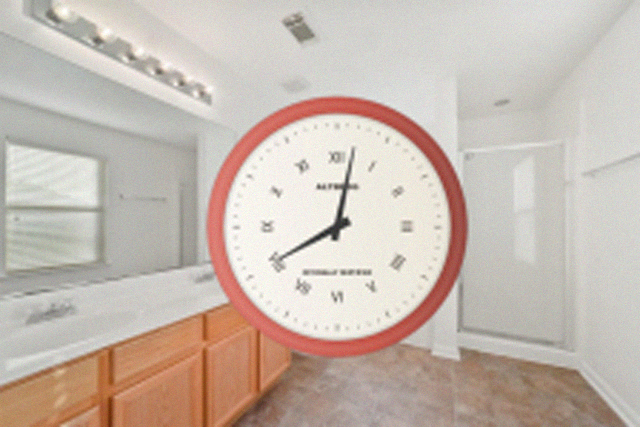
8:02
